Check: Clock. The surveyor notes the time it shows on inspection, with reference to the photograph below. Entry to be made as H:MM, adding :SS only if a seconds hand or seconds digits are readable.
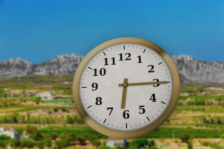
6:15
